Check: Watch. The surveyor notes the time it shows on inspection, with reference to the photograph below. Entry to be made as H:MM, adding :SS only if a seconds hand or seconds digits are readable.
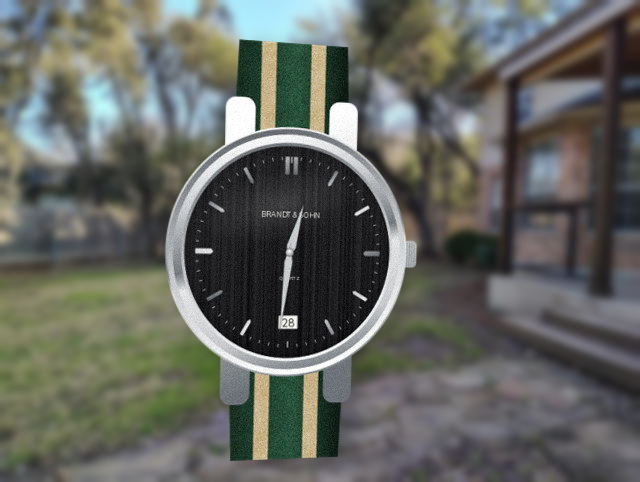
12:31
